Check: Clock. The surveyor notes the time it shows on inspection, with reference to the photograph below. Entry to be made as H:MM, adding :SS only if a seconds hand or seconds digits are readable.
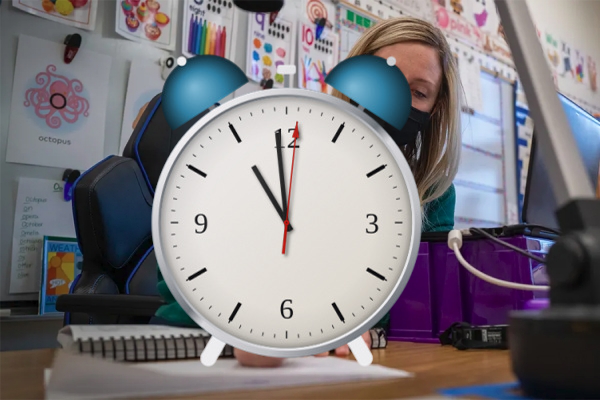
10:59:01
